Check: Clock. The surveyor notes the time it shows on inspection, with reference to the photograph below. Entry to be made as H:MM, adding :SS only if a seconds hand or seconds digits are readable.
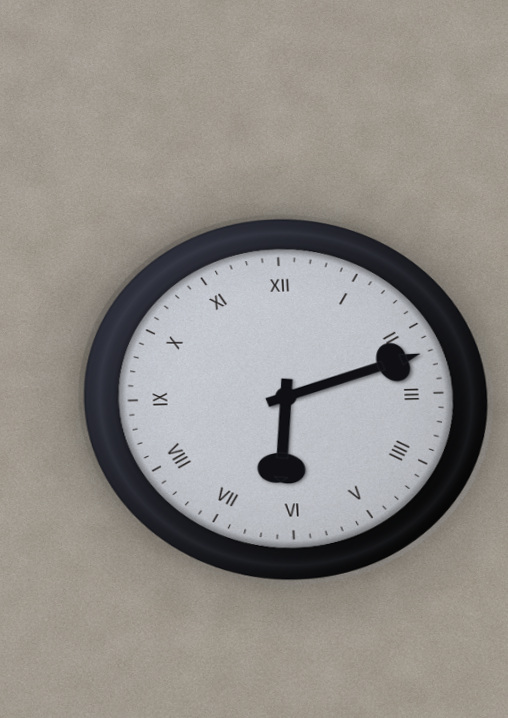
6:12
